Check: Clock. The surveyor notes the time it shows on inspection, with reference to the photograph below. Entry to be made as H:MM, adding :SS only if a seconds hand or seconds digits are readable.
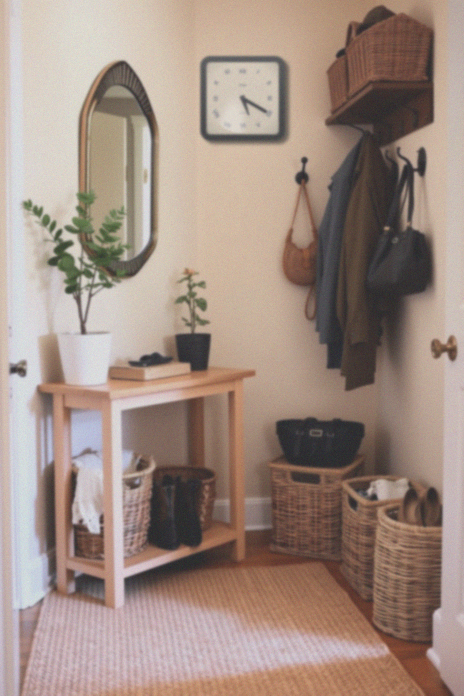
5:20
